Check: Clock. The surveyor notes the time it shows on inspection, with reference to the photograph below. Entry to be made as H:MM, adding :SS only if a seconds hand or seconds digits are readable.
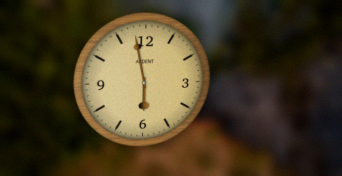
5:58
